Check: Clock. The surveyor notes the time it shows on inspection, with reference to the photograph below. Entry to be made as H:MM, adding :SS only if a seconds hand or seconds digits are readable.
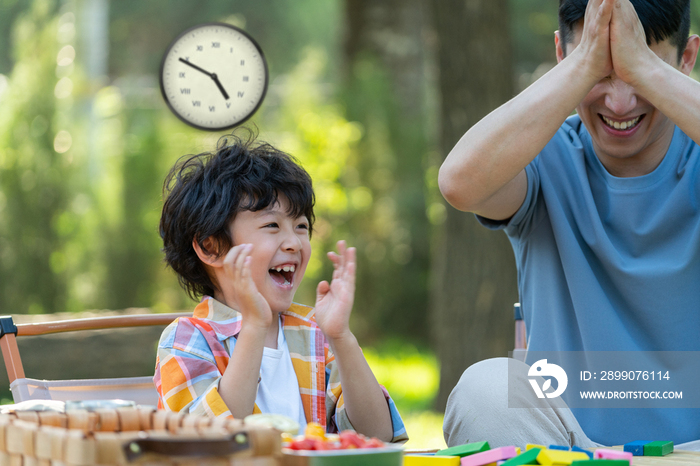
4:49
